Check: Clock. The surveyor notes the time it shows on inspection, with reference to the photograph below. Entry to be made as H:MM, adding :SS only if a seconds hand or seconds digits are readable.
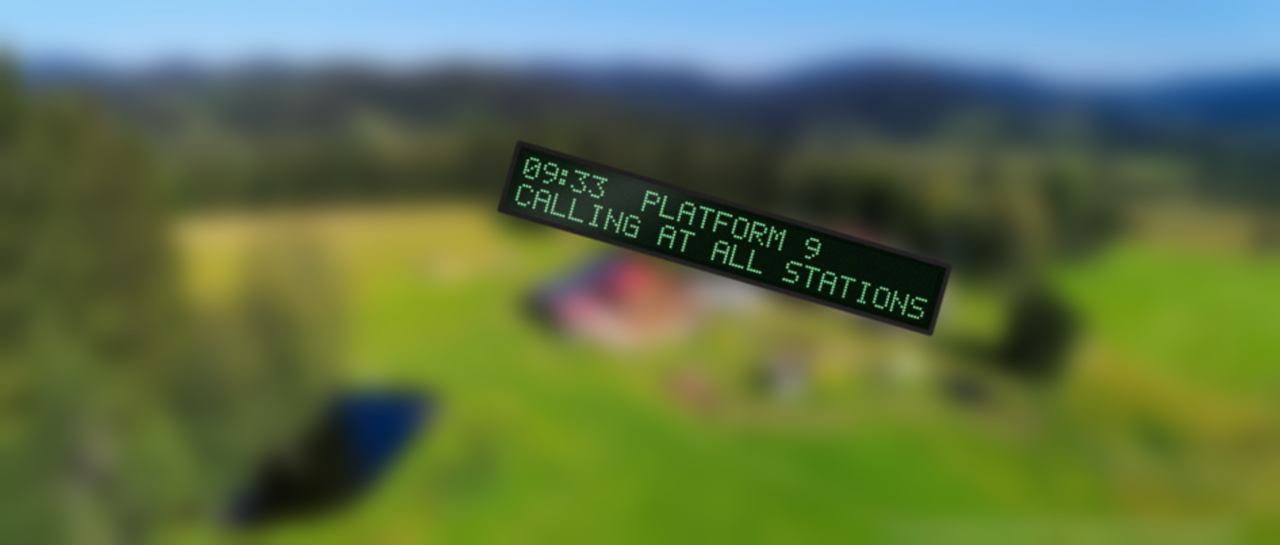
9:33
